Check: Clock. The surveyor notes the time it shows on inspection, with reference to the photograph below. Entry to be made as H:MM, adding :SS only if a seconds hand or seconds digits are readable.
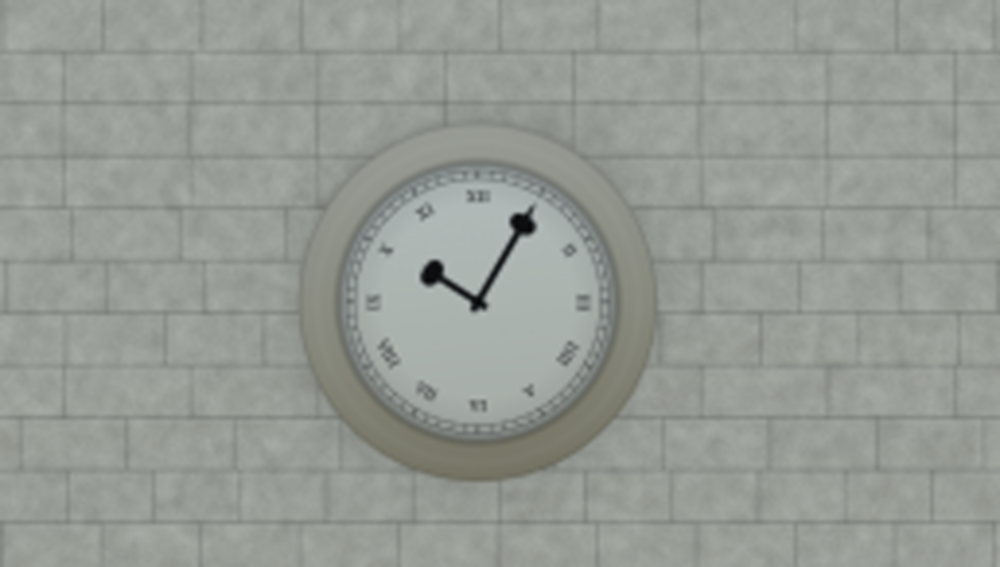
10:05
